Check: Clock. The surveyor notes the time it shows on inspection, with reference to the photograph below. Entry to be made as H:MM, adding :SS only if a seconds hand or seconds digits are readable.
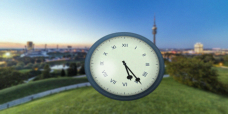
5:24
